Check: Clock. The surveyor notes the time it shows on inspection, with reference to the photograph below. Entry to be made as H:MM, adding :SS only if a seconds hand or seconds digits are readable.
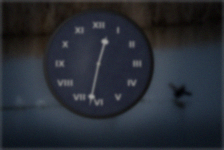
12:32
